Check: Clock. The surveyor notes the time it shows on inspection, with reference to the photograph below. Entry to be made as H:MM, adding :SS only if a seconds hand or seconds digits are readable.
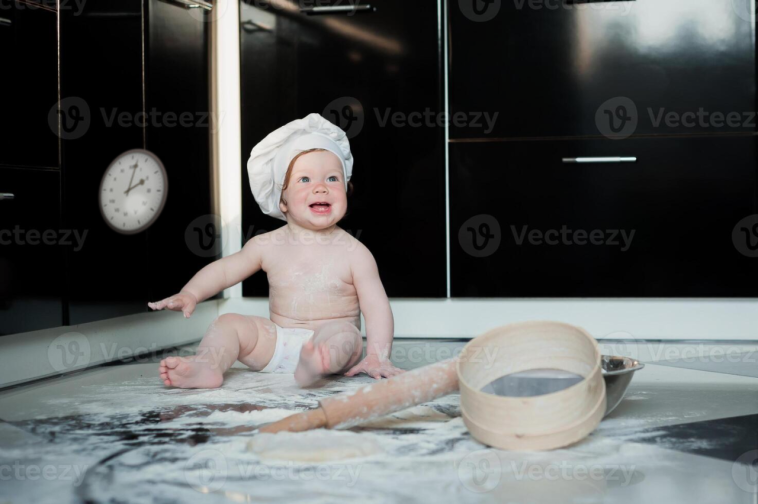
2:02
